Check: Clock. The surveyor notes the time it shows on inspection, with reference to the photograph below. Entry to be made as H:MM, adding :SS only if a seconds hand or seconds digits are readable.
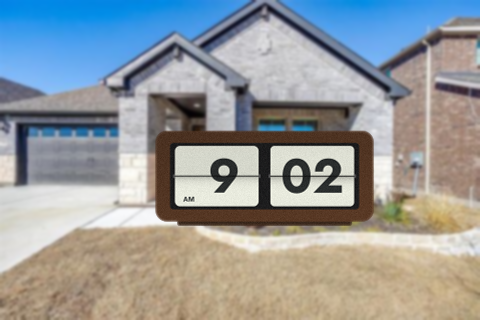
9:02
